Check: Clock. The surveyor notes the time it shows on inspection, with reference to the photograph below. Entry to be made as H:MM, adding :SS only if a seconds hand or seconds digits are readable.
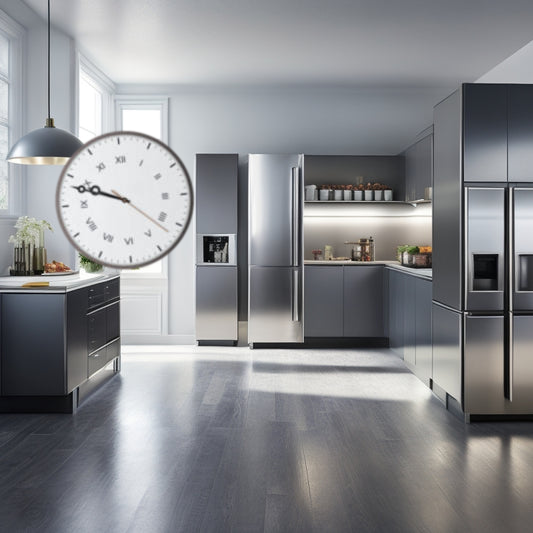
9:48:22
